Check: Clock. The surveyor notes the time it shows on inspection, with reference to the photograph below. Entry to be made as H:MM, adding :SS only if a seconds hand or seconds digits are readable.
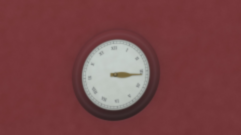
3:16
